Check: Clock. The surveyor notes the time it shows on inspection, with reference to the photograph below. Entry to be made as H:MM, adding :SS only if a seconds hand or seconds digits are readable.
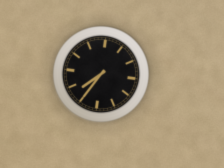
7:35
